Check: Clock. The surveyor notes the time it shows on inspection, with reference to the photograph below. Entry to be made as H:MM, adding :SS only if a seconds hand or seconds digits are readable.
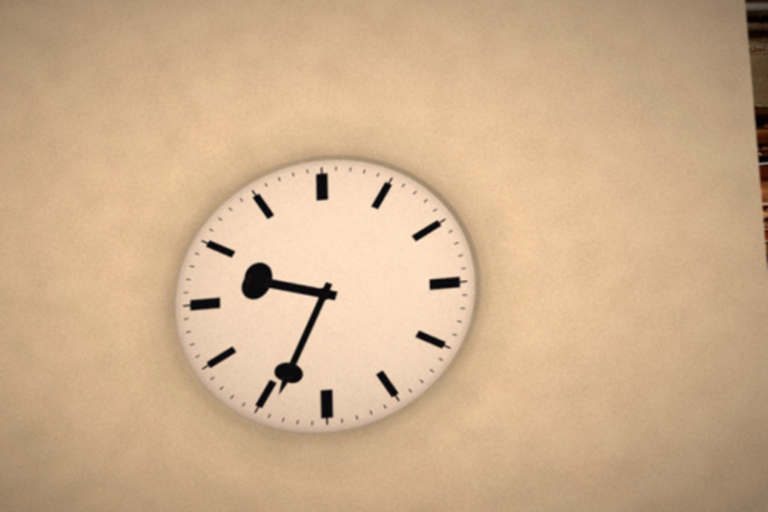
9:34
